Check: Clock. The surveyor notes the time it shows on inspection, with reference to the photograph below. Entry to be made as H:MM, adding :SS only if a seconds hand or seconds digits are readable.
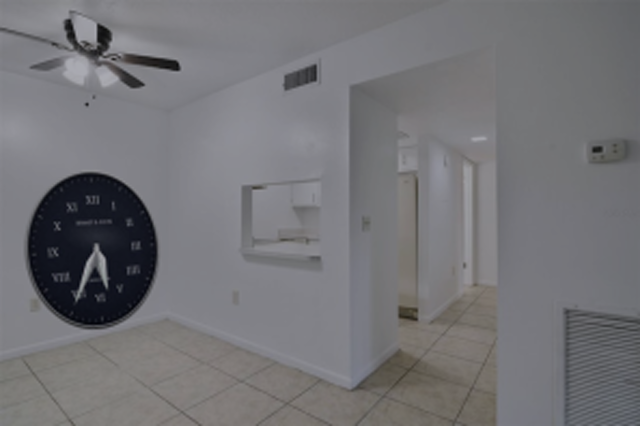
5:35
